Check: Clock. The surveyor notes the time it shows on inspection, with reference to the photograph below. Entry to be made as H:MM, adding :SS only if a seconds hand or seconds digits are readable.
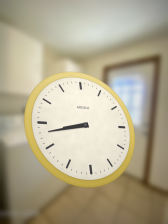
8:43
